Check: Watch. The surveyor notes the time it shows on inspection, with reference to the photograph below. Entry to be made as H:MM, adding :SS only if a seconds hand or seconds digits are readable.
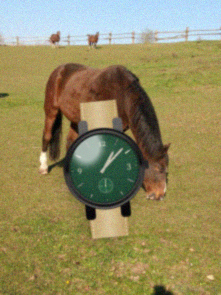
1:08
